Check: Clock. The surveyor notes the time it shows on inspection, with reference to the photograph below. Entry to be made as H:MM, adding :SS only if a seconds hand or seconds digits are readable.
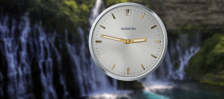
2:47
